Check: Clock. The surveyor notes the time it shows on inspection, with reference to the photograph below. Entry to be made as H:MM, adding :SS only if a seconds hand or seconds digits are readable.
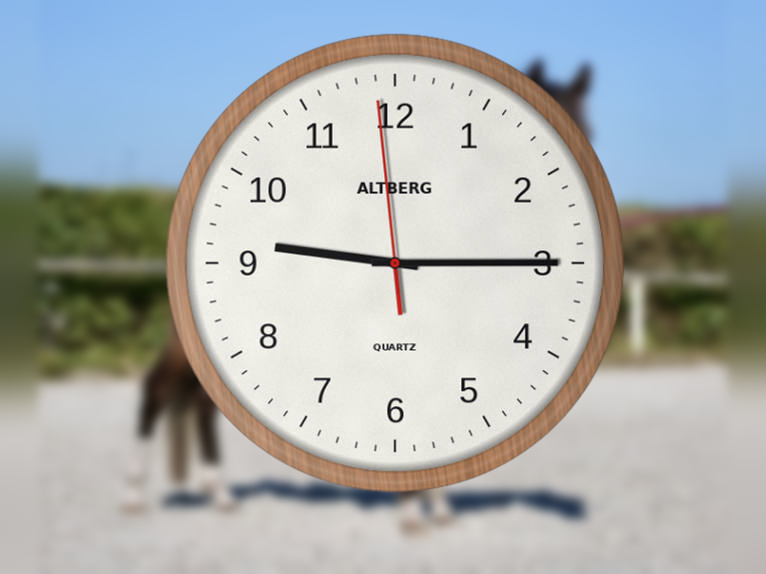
9:14:59
